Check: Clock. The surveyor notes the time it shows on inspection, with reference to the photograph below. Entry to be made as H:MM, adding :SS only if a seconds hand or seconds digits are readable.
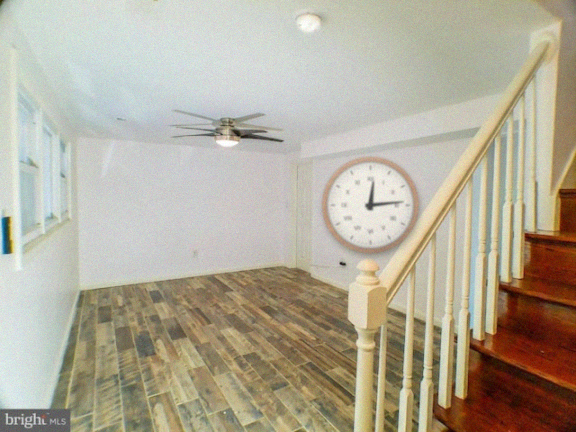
12:14
